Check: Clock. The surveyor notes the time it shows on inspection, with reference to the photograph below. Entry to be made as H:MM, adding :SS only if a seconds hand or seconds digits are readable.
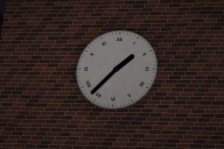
1:37
